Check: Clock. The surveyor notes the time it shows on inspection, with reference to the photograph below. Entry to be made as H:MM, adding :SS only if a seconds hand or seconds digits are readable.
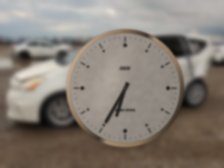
6:35
